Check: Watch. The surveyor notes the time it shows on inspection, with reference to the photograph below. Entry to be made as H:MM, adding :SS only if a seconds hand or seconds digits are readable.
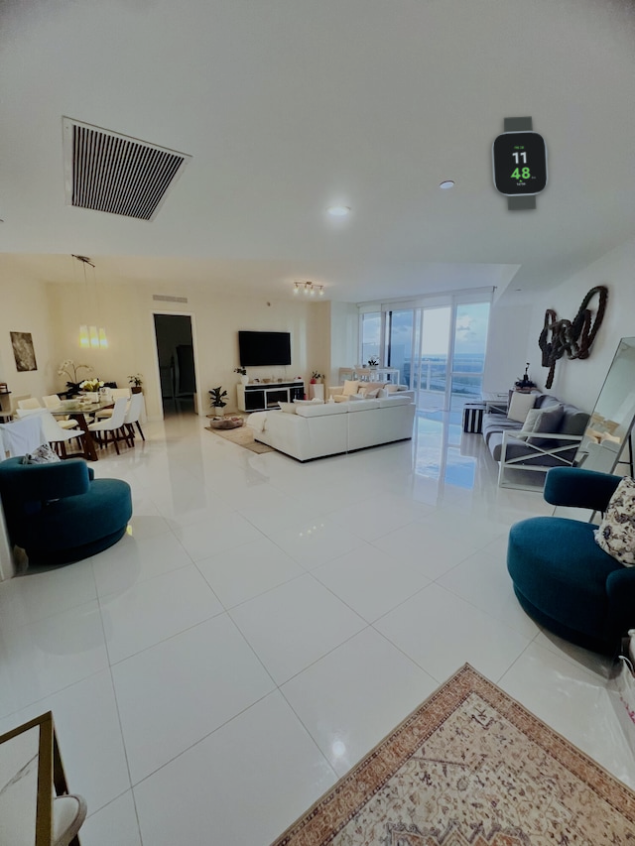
11:48
